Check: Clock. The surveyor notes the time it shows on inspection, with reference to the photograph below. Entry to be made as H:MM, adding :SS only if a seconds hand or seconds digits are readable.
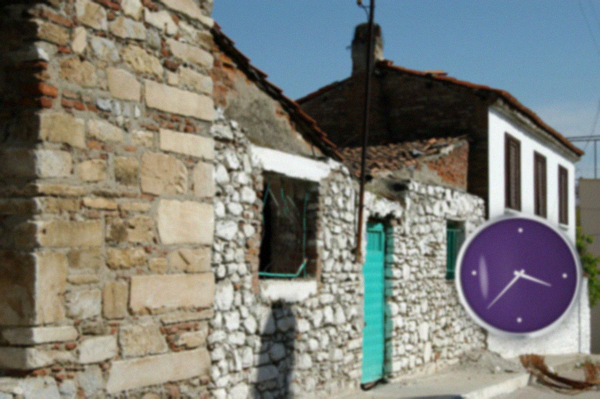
3:37
